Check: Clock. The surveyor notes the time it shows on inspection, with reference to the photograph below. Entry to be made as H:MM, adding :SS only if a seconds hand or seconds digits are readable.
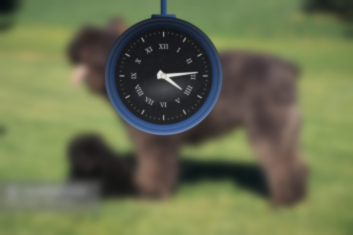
4:14
